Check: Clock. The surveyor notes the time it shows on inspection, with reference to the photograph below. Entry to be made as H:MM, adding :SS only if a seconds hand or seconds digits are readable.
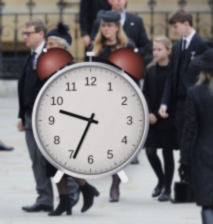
9:34
